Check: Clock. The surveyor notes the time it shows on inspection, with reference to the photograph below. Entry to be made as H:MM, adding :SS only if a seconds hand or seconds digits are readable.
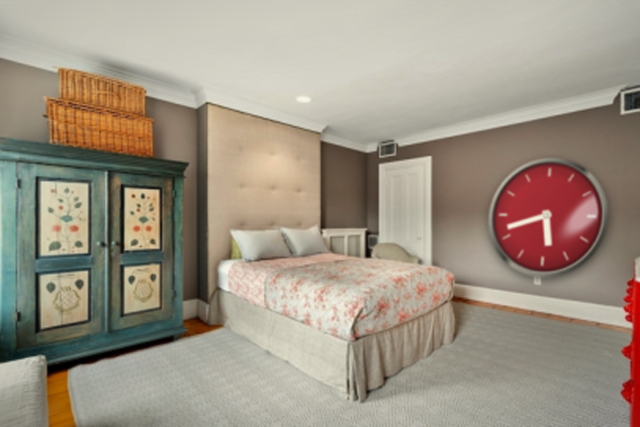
5:42
